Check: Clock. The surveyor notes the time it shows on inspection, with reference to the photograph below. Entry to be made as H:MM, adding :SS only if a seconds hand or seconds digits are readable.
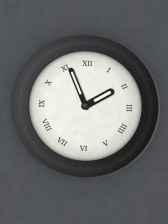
1:56
